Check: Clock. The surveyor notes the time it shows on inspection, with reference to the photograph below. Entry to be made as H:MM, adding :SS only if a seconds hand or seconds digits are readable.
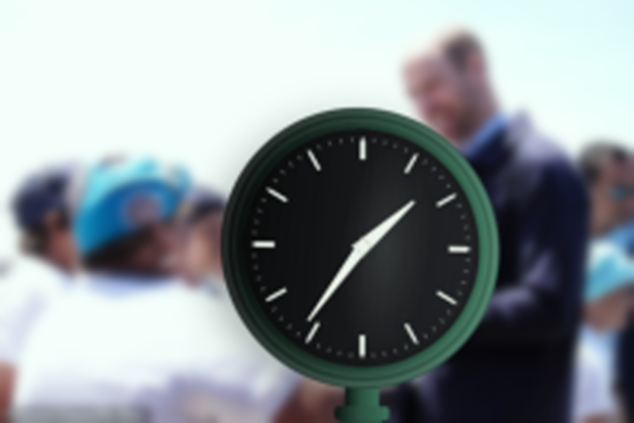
1:36
